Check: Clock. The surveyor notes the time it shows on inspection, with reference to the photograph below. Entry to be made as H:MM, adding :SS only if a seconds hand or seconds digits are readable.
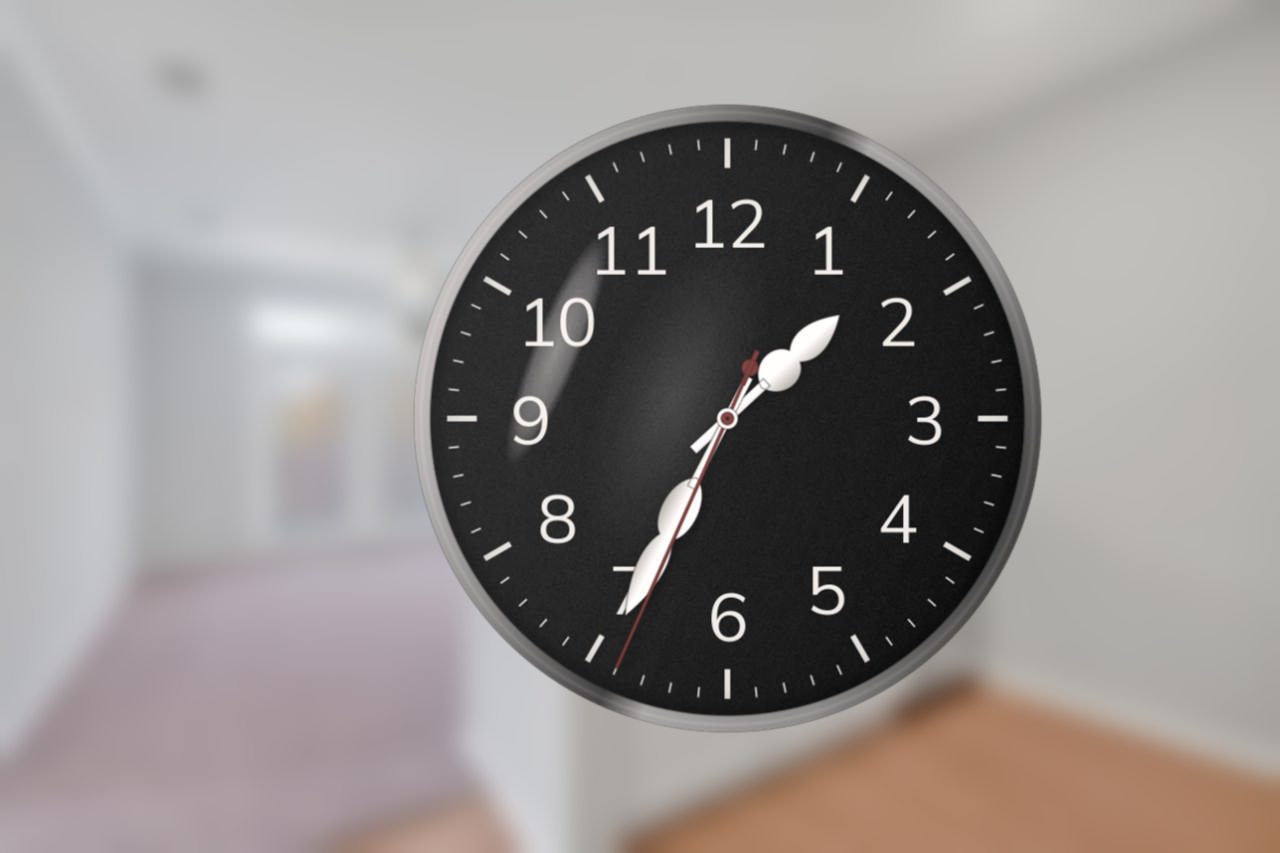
1:34:34
